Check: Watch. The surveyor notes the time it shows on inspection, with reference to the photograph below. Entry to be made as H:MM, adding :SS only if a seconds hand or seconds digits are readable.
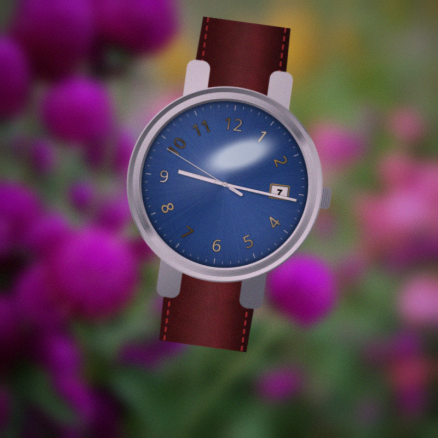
9:15:49
